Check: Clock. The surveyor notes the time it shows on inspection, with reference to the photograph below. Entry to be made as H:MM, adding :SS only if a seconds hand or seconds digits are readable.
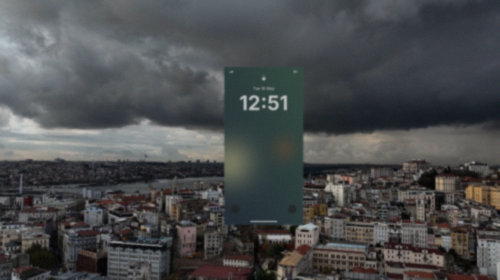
12:51
